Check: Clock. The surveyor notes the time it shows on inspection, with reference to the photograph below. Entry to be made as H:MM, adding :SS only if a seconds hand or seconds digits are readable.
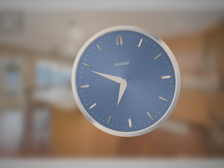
6:49
